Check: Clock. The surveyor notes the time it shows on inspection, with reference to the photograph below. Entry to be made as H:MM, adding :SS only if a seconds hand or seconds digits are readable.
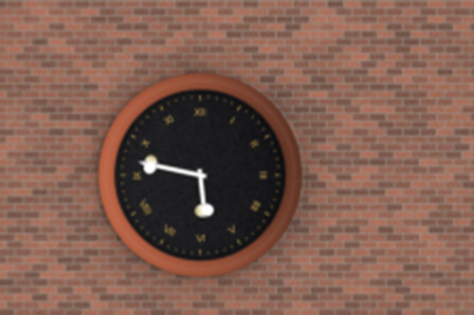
5:47
